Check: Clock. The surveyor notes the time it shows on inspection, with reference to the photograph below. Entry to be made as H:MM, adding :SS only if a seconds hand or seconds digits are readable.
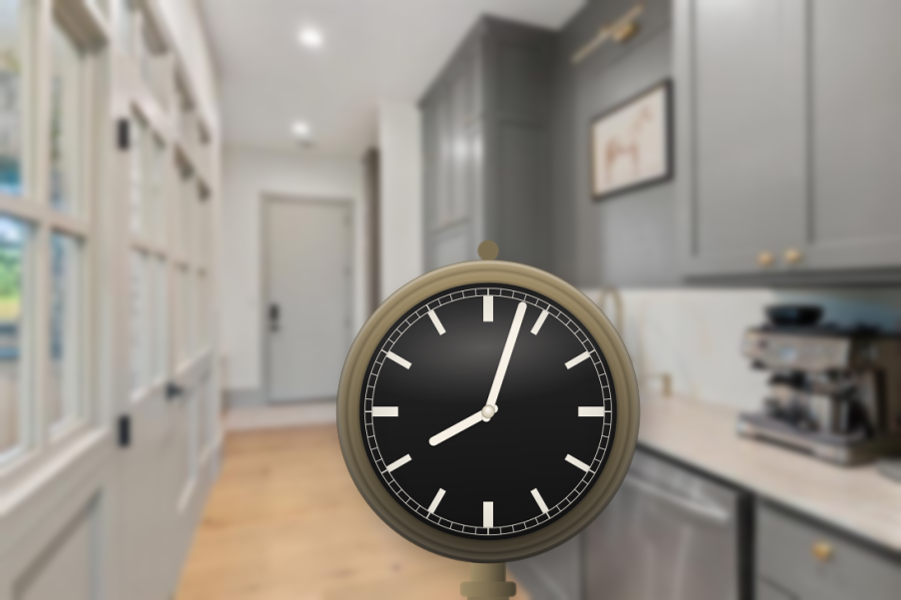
8:03
